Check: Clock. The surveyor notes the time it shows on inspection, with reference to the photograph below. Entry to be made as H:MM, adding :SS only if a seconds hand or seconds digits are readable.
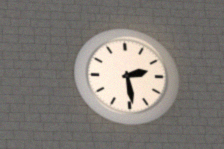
2:29
